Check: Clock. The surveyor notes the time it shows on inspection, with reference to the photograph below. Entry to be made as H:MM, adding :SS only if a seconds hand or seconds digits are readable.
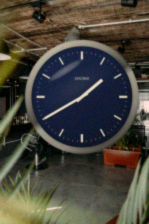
1:40
